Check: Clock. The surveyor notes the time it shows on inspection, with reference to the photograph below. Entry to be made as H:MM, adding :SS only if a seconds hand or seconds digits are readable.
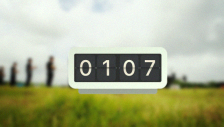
1:07
